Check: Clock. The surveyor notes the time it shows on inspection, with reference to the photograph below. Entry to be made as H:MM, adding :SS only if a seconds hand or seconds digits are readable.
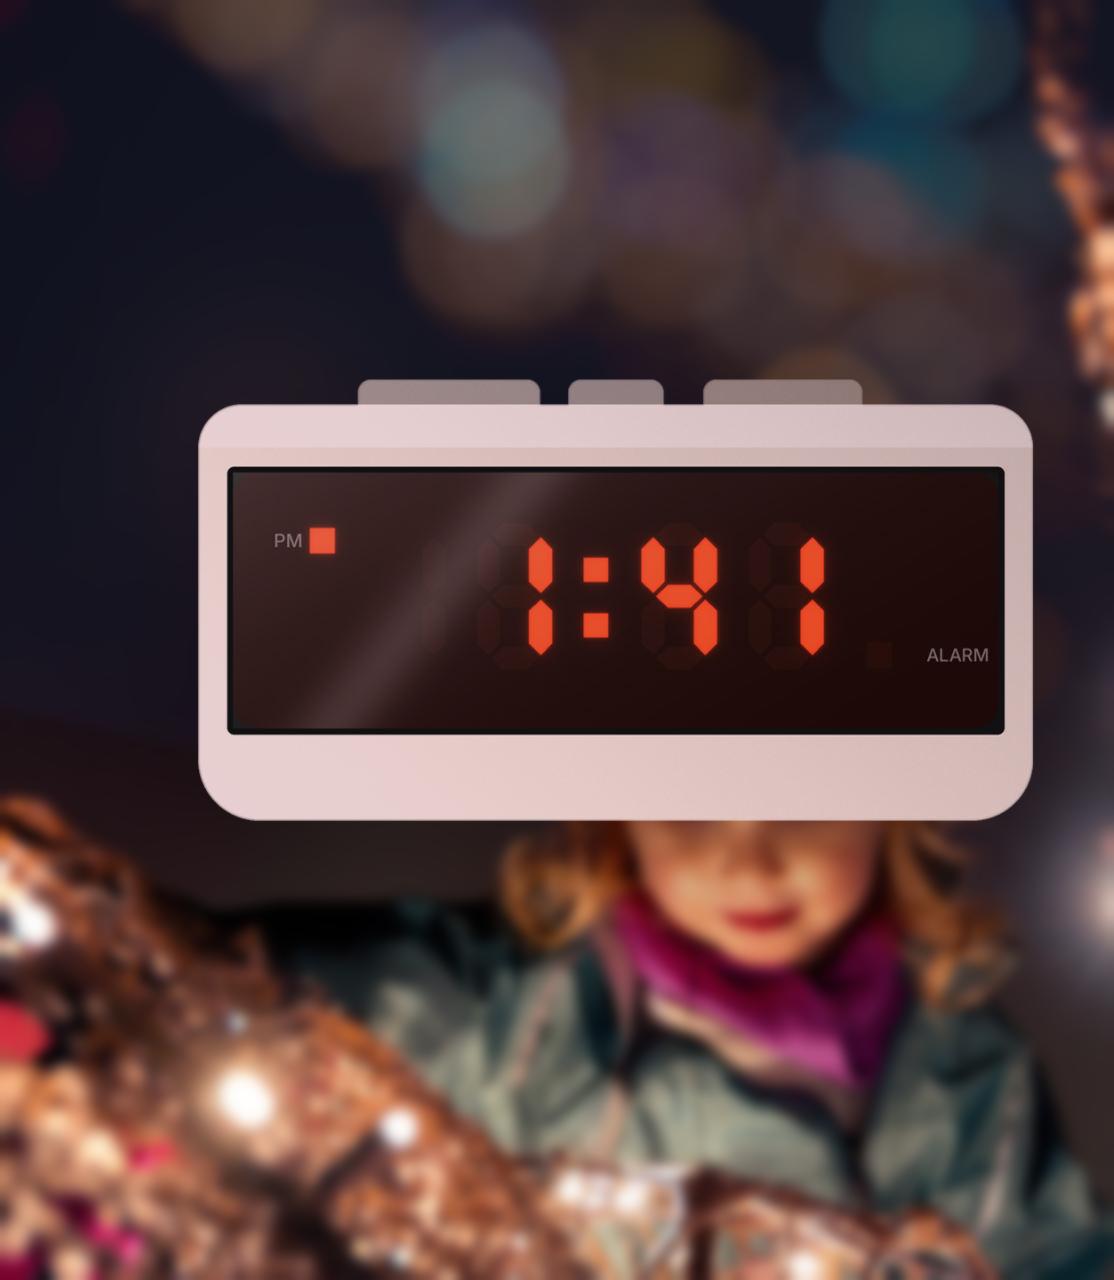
1:41
